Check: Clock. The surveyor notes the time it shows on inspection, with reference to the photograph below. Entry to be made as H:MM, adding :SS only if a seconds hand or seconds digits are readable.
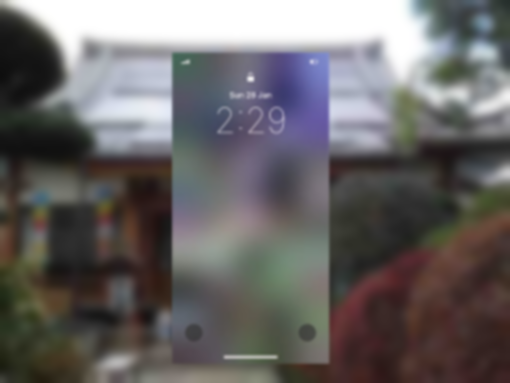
2:29
